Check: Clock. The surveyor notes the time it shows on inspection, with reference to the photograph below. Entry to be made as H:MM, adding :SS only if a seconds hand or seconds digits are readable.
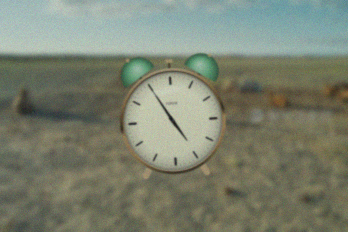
4:55
